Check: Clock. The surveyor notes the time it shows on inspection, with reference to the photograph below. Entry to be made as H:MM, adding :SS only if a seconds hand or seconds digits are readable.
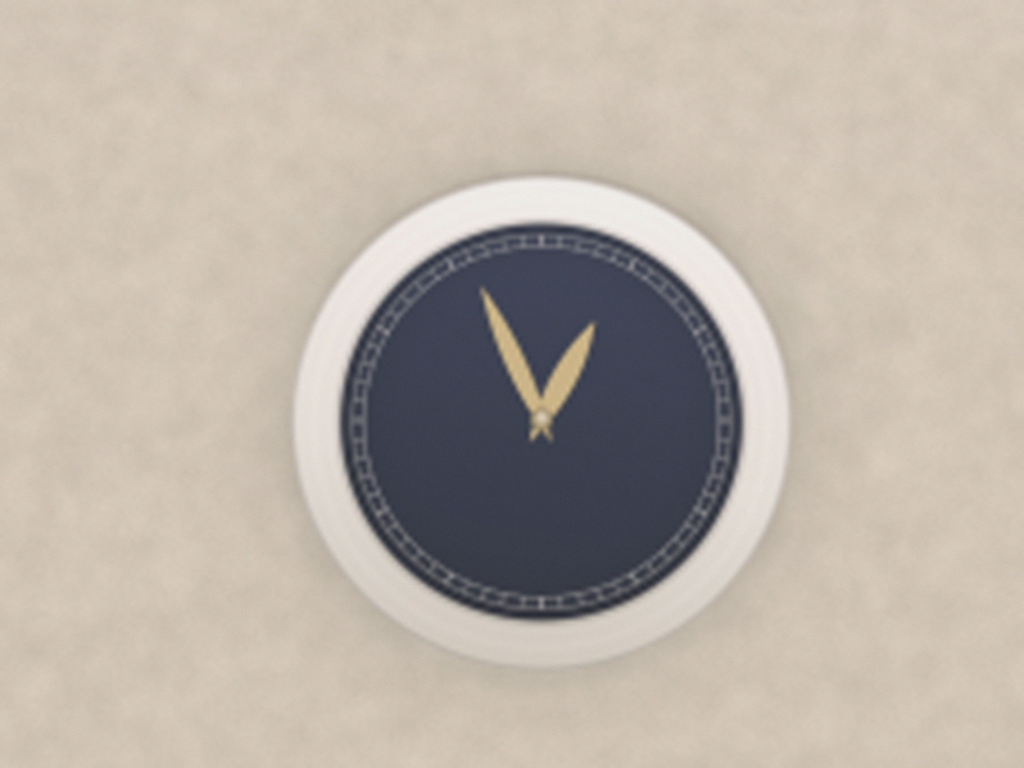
12:56
